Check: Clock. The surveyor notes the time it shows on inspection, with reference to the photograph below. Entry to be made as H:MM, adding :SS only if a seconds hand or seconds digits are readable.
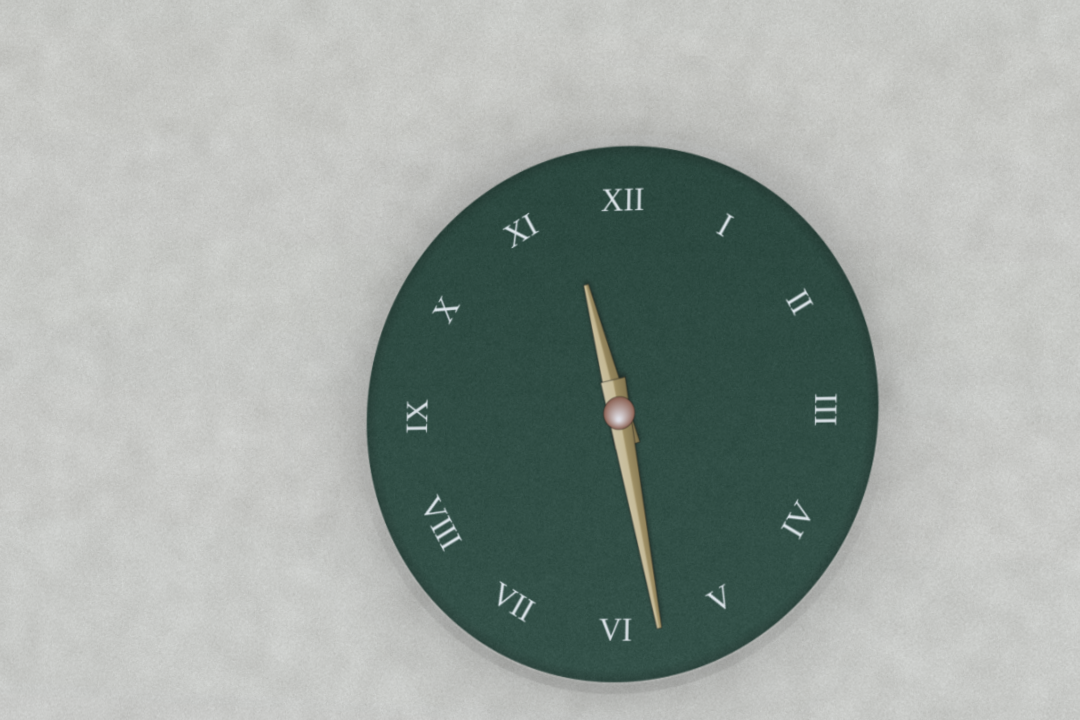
11:28
